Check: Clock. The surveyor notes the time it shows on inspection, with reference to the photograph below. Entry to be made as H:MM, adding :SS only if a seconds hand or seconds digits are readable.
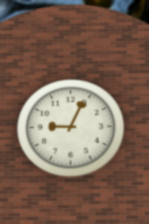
9:04
